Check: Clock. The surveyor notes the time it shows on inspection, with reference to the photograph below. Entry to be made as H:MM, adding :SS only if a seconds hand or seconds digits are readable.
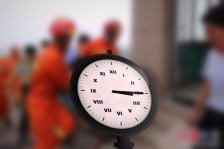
3:15
